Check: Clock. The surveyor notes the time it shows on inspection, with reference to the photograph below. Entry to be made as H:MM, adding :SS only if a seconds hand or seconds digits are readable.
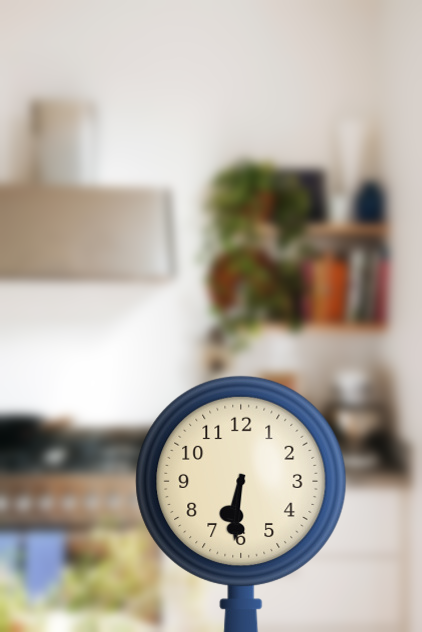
6:31
